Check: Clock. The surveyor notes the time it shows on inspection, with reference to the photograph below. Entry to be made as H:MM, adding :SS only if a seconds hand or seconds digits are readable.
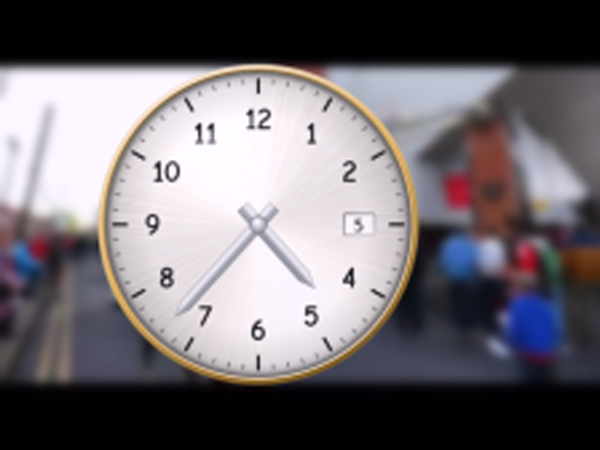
4:37
